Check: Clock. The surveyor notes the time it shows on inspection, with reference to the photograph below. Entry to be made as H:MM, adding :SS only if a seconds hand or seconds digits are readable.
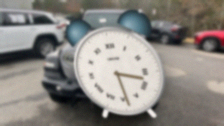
3:29
